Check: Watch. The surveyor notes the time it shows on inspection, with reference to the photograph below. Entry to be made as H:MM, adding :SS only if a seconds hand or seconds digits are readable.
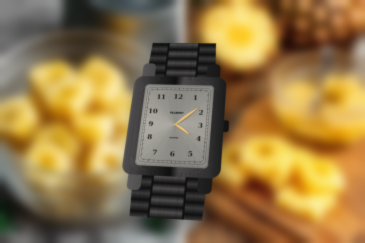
4:08
